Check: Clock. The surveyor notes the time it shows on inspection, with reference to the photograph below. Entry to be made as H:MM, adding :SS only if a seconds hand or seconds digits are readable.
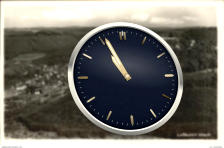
10:56
